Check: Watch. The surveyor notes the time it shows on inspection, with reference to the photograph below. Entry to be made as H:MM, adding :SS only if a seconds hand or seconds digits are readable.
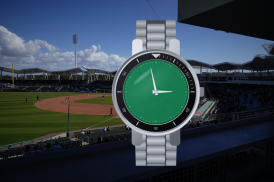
2:58
